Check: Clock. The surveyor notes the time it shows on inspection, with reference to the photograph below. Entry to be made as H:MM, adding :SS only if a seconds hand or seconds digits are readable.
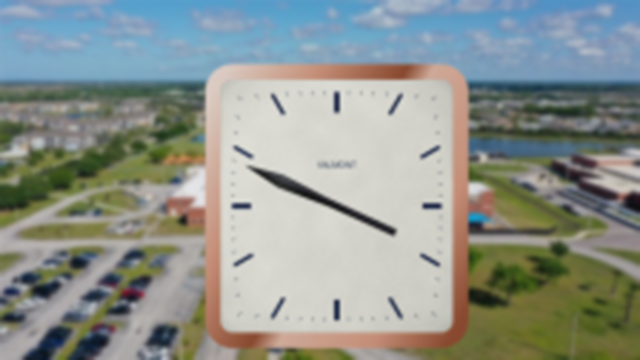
3:49
